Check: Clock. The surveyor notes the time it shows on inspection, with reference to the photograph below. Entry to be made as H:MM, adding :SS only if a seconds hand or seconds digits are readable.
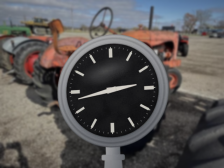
2:43
